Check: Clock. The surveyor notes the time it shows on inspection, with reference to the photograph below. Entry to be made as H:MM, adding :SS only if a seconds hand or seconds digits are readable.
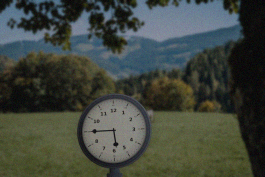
5:45
